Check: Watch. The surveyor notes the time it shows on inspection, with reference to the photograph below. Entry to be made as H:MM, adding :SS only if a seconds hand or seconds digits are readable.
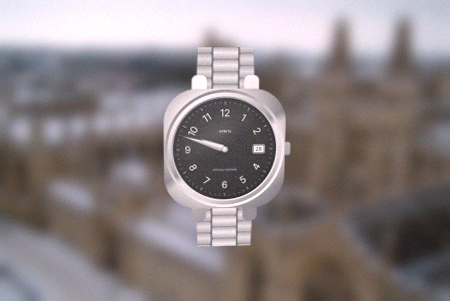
9:48
